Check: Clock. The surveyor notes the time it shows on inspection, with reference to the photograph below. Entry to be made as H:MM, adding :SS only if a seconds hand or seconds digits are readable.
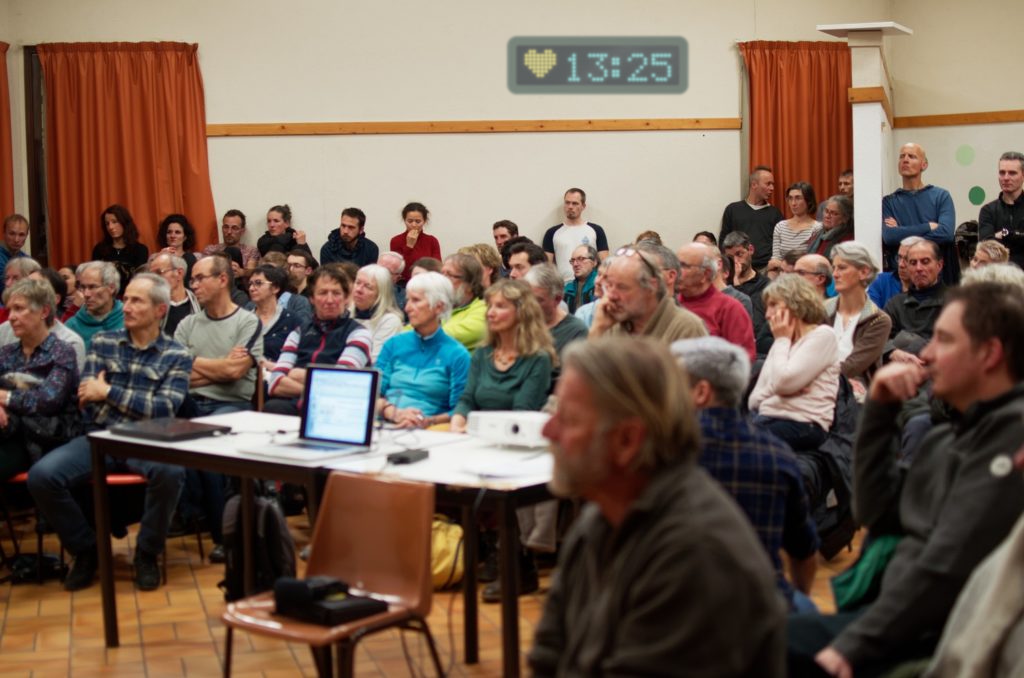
13:25
